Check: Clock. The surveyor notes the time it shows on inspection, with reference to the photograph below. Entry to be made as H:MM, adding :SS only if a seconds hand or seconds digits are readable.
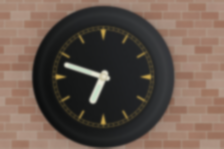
6:48
